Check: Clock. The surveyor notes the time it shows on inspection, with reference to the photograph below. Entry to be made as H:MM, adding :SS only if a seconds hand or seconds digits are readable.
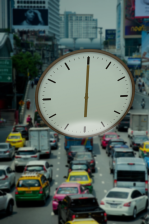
6:00
